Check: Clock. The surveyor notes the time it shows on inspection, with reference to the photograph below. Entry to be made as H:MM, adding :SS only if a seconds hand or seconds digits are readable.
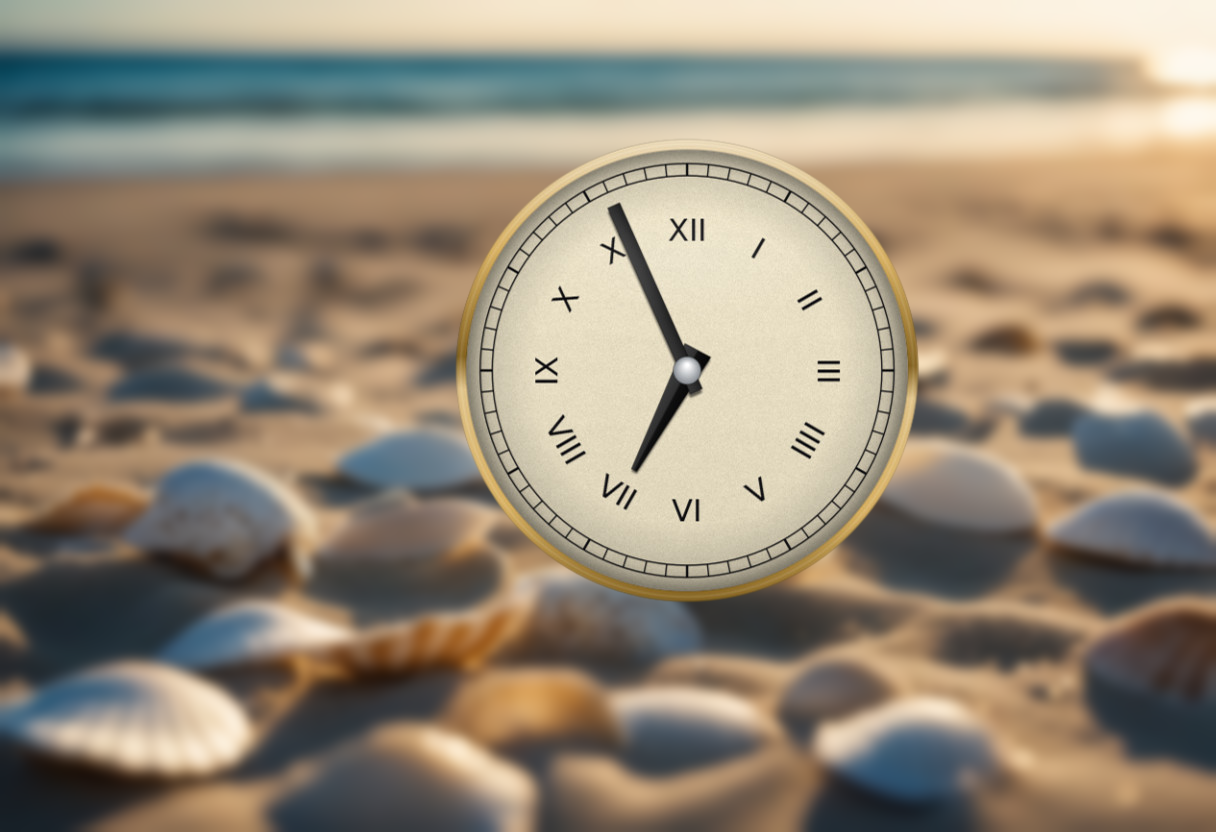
6:56
